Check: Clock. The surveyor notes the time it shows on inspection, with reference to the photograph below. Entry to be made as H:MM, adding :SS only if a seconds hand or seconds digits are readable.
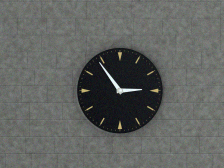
2:54
